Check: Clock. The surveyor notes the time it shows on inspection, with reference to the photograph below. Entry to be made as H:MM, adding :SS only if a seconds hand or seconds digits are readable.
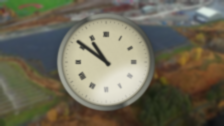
10:51
